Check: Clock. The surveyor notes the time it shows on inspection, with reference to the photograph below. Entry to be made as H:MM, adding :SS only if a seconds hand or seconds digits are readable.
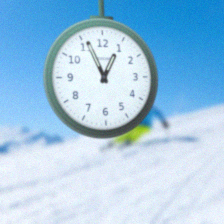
12:56
